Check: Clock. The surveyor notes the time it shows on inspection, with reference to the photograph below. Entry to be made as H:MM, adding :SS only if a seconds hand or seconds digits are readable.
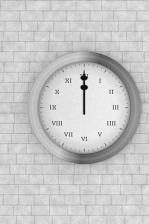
12:00
